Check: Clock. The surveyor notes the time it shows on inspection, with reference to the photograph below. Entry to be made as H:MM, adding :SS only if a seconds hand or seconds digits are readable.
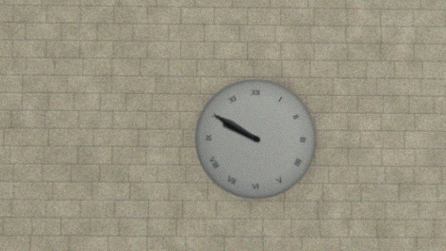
9:50
